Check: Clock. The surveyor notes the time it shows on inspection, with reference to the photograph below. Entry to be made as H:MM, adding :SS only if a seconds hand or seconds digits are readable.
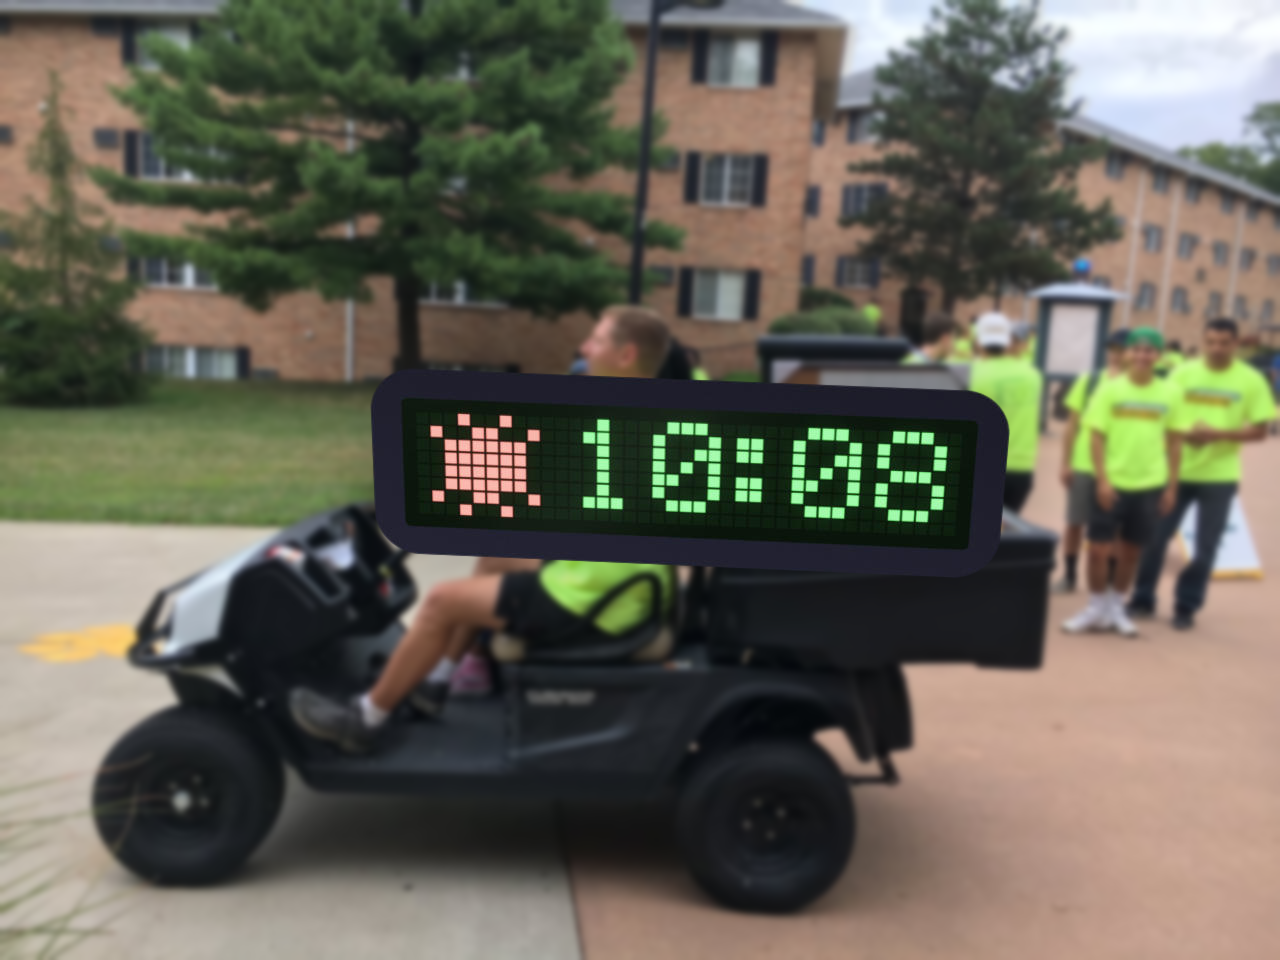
10:08
